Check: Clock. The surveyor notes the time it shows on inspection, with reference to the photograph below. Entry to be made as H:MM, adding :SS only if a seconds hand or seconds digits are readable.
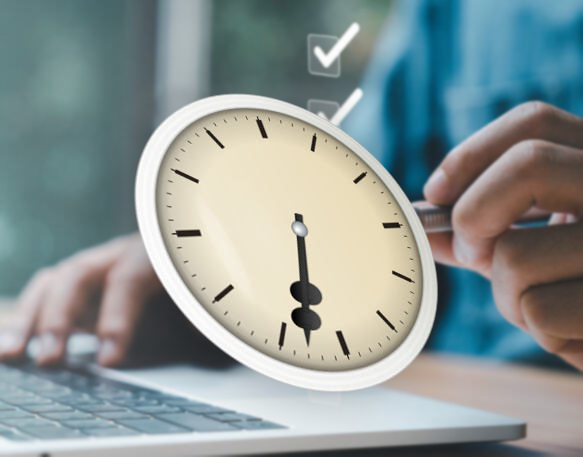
6:33
